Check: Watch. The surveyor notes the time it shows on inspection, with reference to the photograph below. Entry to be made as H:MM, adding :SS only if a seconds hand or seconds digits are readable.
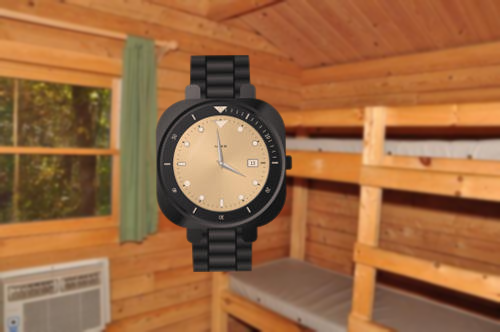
3:59
